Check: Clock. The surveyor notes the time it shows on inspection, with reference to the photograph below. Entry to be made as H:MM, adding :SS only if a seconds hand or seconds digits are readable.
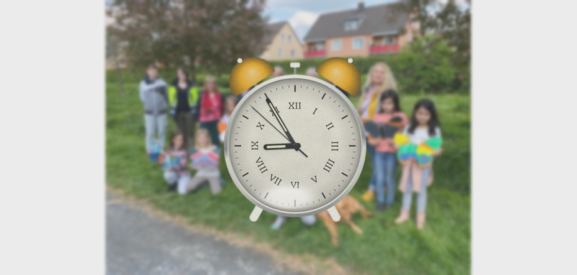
8:54:52
